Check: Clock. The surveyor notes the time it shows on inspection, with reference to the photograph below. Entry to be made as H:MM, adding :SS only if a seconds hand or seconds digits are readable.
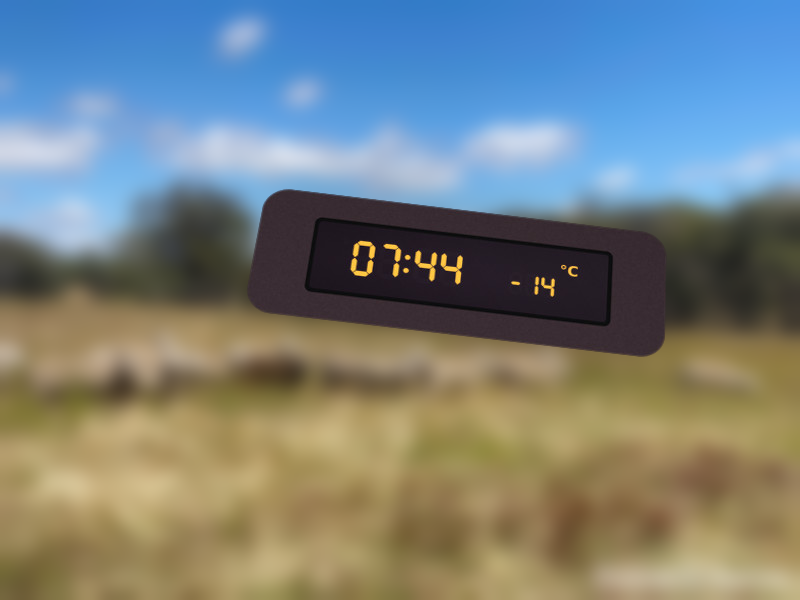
7:44
